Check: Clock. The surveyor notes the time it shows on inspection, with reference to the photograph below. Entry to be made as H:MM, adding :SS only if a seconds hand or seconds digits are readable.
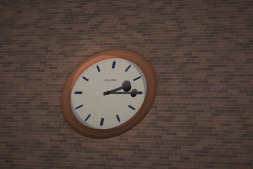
2:15
